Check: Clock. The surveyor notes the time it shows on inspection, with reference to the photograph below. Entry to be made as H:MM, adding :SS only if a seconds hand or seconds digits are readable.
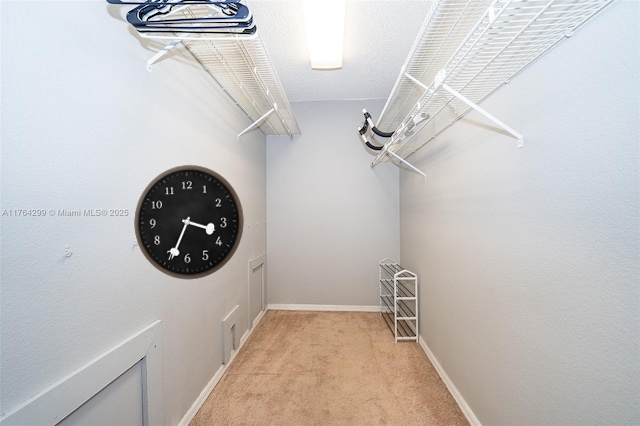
3:34
